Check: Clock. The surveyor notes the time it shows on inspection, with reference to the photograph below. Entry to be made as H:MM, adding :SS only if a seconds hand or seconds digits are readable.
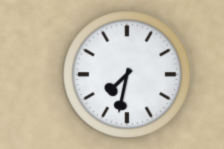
7:32
